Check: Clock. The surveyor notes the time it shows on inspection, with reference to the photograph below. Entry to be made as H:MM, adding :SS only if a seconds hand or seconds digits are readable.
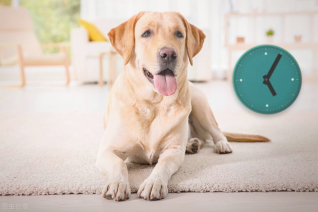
5:05
